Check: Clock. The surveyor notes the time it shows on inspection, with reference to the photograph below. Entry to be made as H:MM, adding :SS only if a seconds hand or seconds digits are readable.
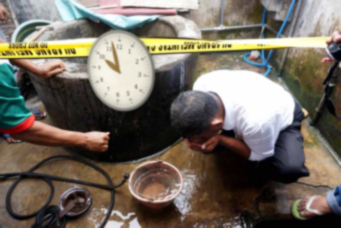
9:57
